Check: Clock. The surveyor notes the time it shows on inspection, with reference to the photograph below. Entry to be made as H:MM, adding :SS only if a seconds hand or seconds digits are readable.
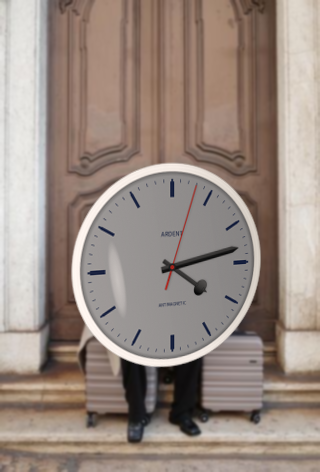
4:13:03
